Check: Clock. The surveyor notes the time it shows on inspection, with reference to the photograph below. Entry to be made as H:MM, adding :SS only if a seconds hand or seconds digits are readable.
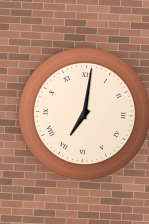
7:01
